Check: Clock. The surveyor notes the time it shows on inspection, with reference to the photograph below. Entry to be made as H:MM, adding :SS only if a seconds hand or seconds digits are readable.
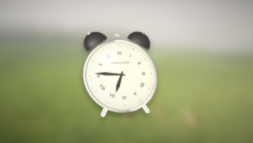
6:46
